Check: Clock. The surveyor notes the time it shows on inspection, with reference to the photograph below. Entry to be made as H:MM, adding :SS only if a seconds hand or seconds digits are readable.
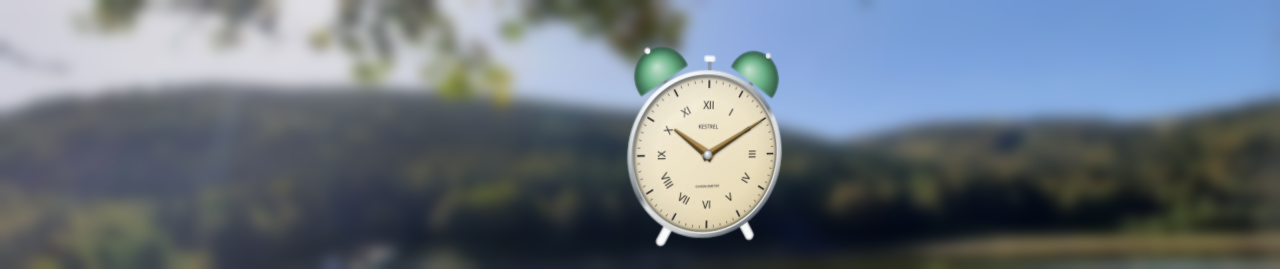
10:10
